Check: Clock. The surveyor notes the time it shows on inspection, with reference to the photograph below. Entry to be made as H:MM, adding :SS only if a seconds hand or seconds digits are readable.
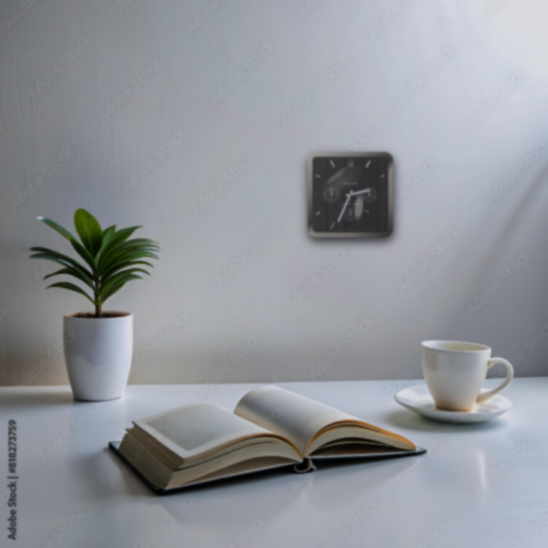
2:34
